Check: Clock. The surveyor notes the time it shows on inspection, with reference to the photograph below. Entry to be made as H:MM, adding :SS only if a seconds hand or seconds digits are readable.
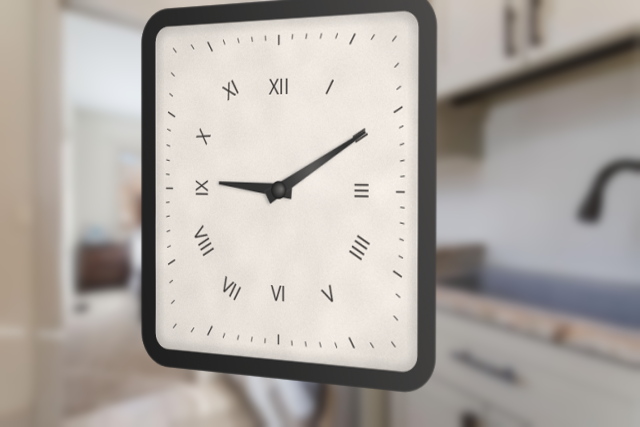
9:10
